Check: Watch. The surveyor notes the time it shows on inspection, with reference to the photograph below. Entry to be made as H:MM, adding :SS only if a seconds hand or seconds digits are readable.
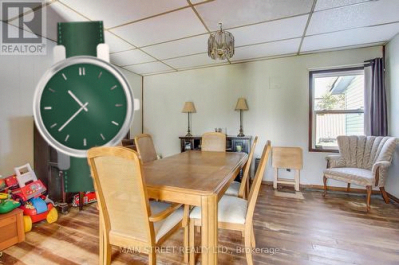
10:38
